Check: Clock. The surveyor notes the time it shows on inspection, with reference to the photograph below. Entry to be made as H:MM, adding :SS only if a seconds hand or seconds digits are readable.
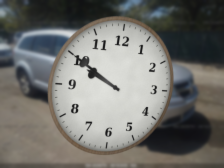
9:50
